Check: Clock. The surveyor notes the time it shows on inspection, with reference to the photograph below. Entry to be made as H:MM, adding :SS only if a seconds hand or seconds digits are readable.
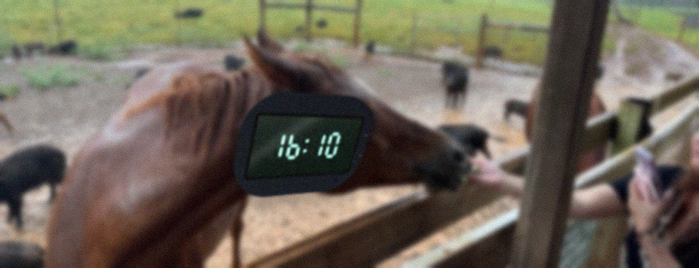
16:10
